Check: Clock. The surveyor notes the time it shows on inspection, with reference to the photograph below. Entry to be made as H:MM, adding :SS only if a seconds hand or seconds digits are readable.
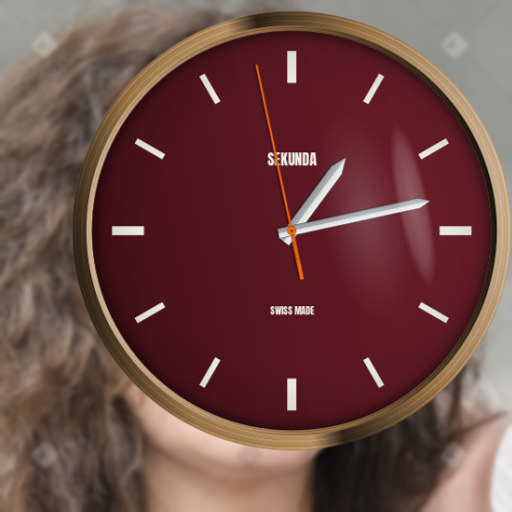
1:12:58
